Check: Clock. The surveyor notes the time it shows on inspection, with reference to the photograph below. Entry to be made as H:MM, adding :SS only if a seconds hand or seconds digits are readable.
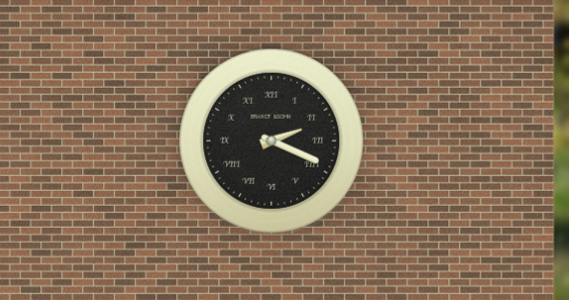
2:19
